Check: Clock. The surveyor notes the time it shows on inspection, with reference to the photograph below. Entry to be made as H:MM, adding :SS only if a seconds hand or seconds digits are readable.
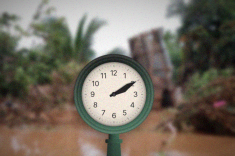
2:10
